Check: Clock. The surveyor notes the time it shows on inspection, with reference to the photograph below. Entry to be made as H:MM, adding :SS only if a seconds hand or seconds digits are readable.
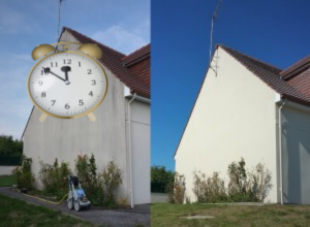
11:51
